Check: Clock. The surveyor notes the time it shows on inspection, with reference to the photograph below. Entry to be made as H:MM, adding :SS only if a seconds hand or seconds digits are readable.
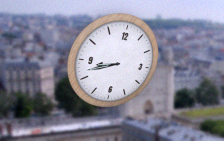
8:42
